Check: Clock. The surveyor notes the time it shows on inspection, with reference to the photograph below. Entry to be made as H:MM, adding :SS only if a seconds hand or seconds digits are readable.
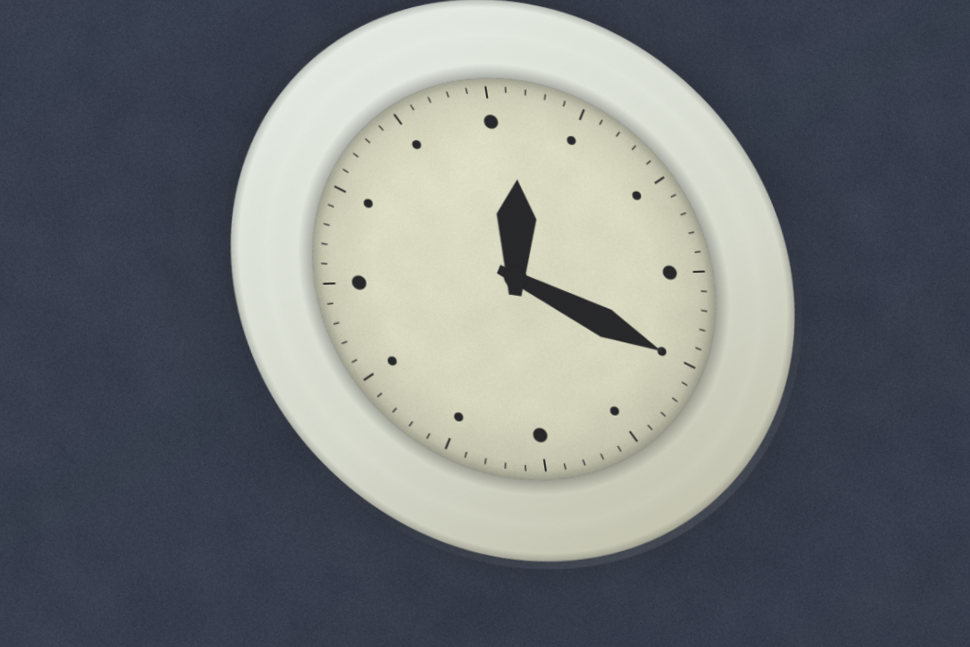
12:20
